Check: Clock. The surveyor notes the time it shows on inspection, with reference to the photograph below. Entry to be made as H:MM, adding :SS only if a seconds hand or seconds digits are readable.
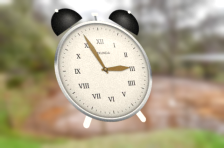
2:56
